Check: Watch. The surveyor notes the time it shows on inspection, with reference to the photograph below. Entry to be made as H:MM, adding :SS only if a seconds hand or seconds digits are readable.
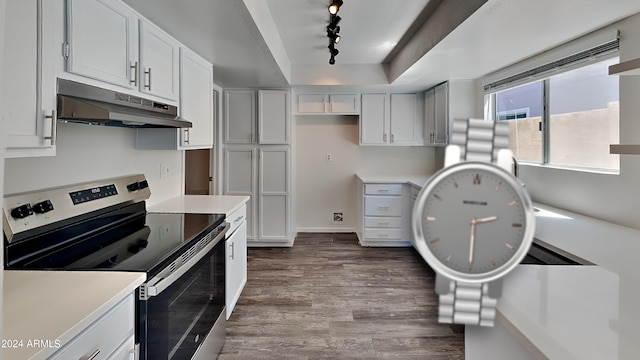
2:30
